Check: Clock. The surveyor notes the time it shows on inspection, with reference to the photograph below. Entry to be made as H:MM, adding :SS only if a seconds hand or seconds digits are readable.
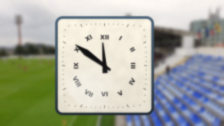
11:51
